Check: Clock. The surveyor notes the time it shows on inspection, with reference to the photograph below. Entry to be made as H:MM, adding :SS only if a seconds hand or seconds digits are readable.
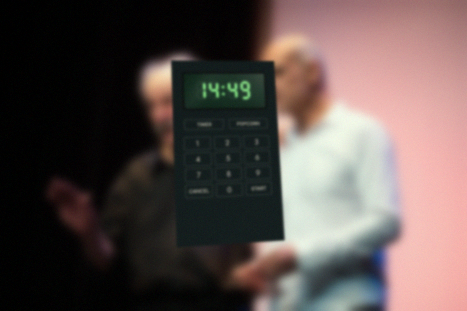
14:49
